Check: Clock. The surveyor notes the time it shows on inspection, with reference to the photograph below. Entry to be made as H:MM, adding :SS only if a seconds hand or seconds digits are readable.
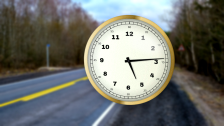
5:14
